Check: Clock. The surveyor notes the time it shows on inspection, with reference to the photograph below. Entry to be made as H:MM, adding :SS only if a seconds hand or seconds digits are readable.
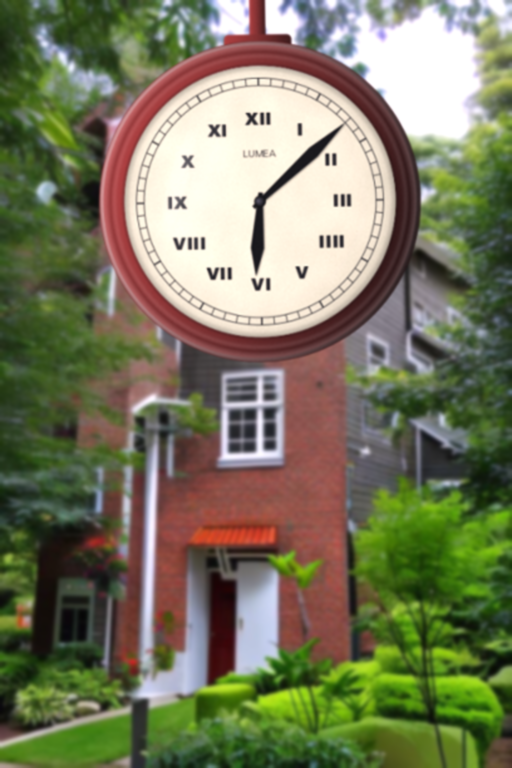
6:08
